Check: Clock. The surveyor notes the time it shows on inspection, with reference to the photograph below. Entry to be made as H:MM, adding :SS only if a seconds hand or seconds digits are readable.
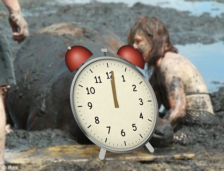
12:01
